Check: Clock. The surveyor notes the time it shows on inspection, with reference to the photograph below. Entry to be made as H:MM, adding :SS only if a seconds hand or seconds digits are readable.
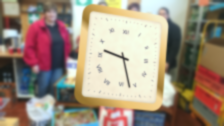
9:27
